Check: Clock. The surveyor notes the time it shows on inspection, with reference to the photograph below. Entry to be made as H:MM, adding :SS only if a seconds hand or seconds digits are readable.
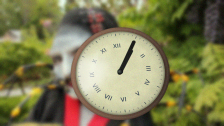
1:05
